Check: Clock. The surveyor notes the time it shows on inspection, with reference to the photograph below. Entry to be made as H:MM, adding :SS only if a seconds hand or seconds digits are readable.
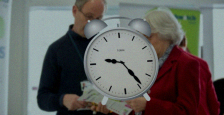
9:24
